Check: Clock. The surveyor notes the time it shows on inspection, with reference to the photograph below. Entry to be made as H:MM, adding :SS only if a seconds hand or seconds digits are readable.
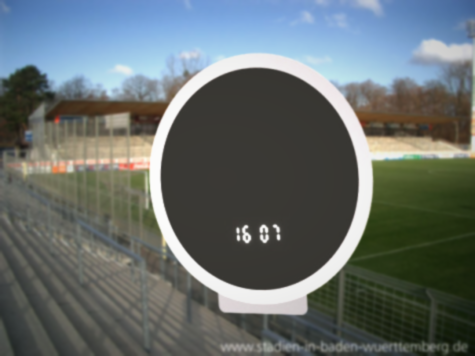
16:07
